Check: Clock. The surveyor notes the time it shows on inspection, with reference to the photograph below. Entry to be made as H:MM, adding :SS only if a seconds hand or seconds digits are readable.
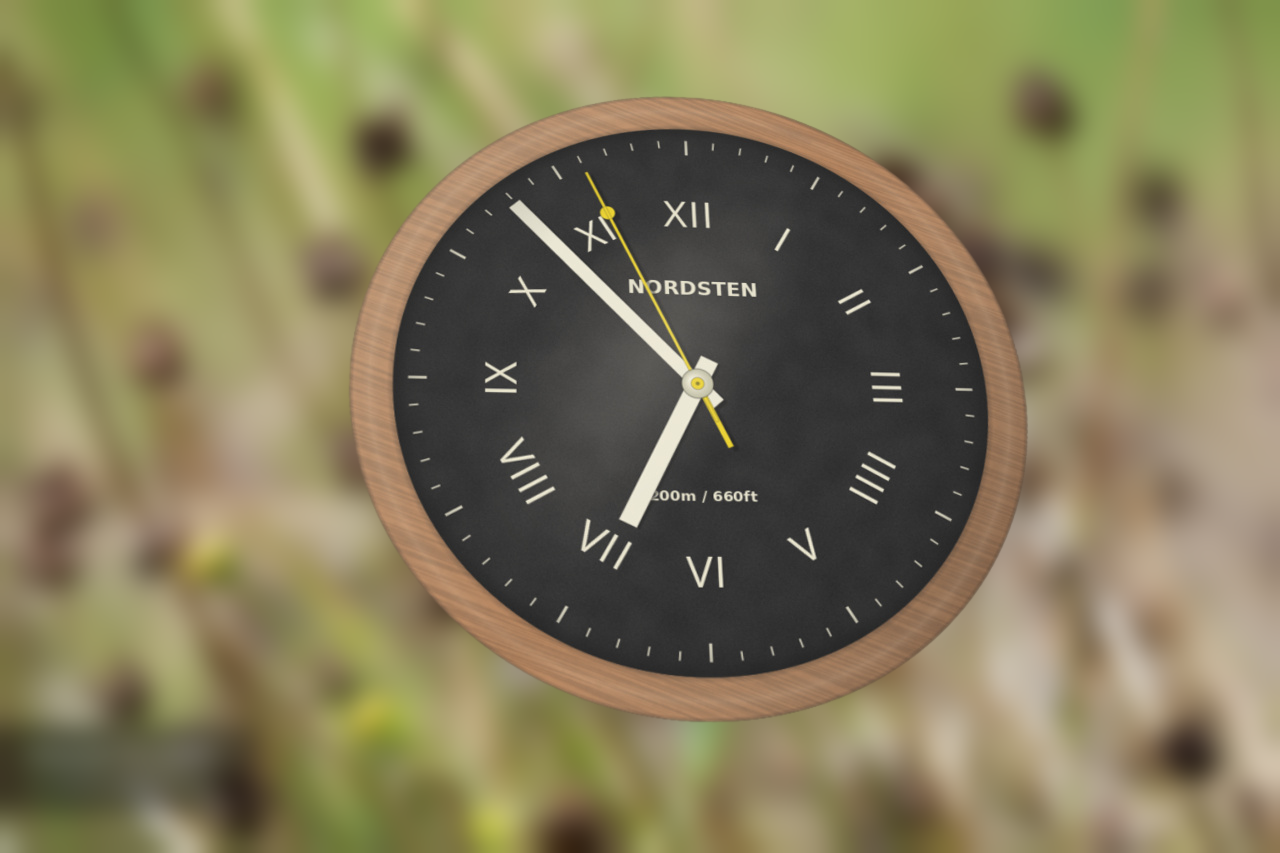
6:52:56
